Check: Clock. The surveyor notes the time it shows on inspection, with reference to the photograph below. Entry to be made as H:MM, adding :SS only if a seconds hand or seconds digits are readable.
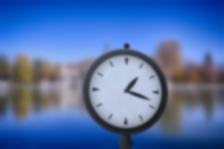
1:18
